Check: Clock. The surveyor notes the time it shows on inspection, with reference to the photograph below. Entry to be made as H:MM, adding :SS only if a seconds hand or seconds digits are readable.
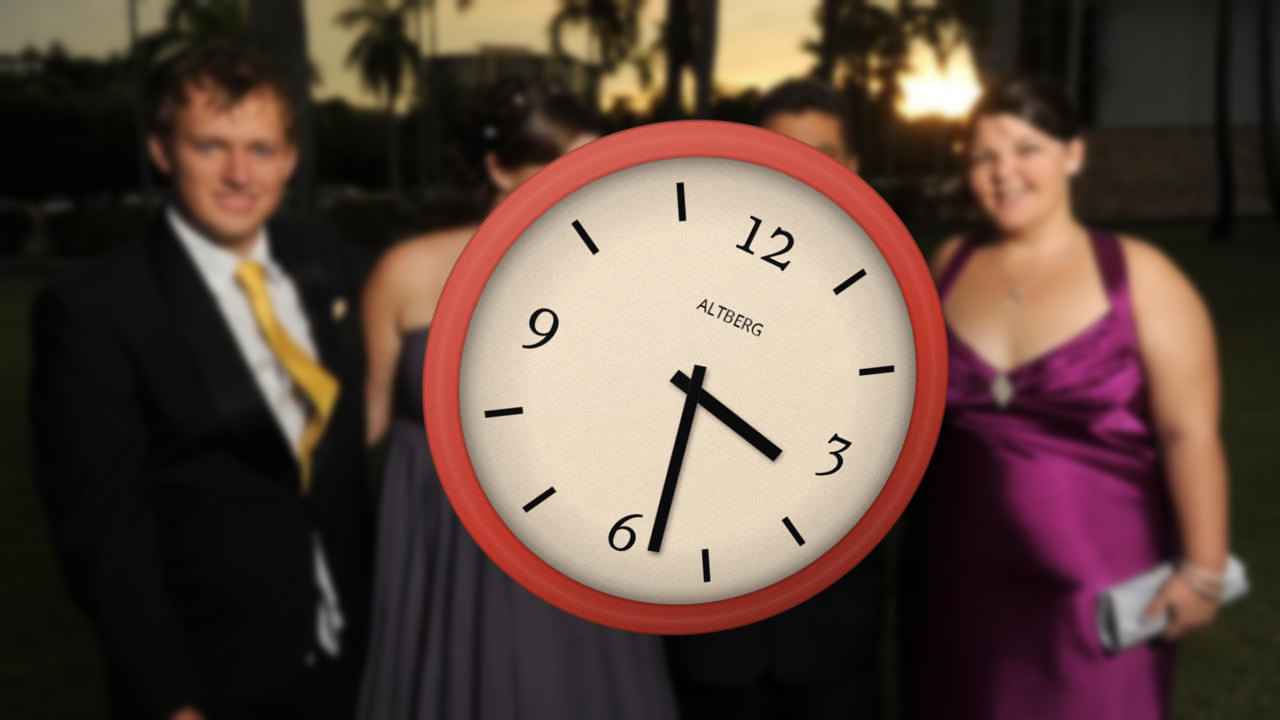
3:28
